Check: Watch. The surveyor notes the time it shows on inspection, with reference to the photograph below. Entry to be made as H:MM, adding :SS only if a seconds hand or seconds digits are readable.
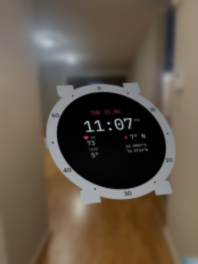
11:07
